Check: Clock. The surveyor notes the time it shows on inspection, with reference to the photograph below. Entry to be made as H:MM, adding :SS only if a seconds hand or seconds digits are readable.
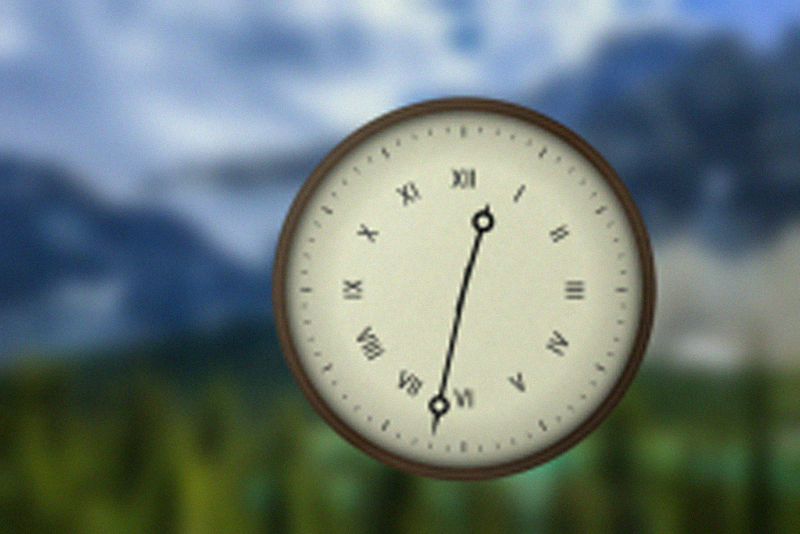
12:32
